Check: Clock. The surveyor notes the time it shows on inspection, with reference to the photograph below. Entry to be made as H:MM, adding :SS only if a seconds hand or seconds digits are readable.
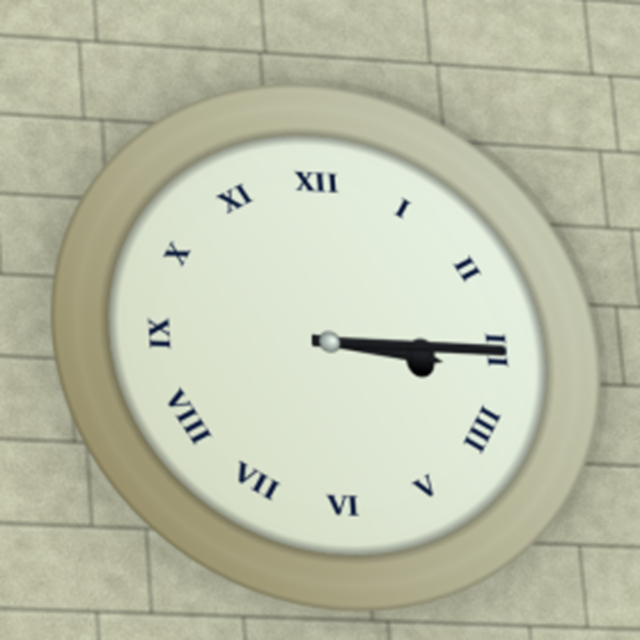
3:15
